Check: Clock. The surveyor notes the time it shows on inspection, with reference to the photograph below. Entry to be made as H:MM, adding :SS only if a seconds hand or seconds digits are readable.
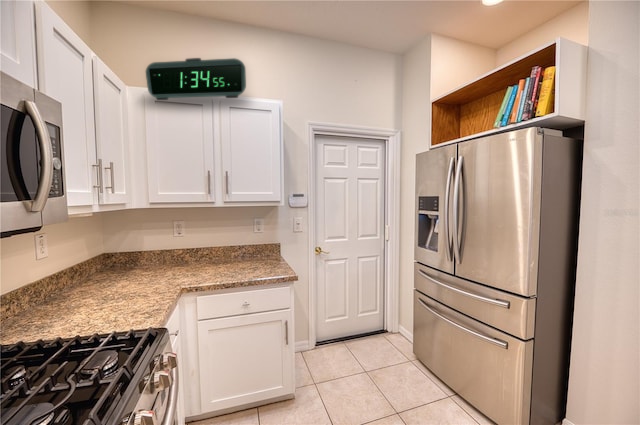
1:34:55
